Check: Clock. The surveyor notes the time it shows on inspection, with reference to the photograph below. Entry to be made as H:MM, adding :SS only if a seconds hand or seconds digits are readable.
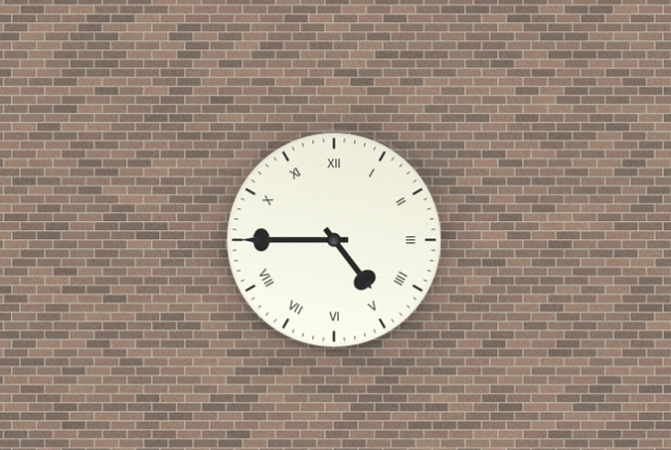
4:45
